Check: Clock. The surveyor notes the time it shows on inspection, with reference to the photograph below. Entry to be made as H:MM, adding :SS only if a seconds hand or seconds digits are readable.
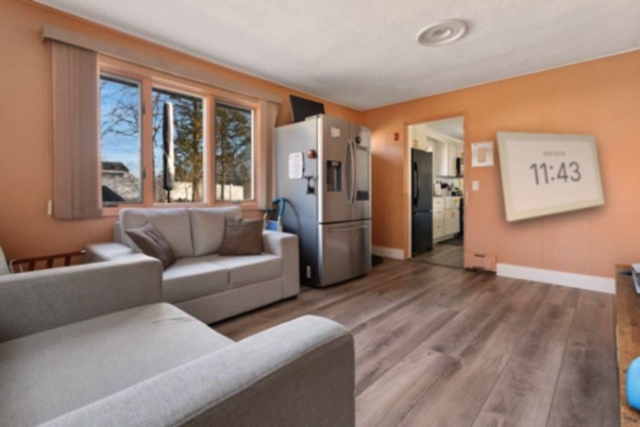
11:43
